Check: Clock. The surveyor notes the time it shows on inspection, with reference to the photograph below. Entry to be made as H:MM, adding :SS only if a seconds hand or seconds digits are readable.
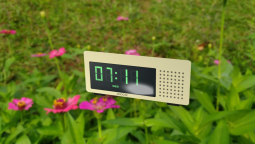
7:11
